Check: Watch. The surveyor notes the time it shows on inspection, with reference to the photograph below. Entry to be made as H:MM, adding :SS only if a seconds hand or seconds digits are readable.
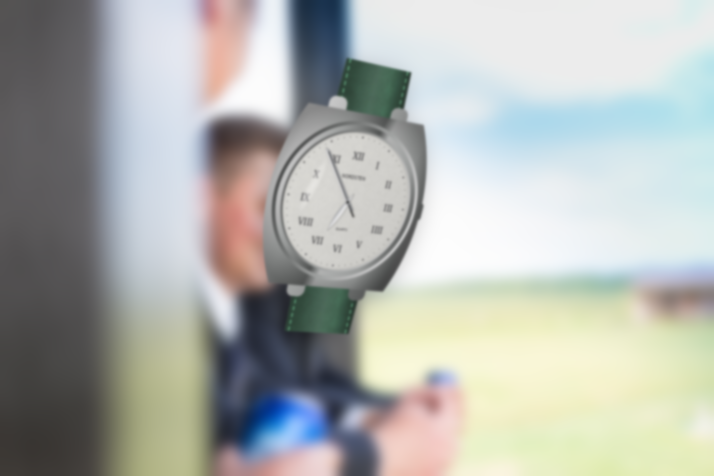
6:53:54
